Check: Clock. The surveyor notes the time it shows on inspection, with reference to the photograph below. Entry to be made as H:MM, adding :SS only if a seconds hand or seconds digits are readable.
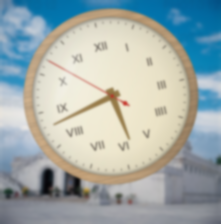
5:42:52
